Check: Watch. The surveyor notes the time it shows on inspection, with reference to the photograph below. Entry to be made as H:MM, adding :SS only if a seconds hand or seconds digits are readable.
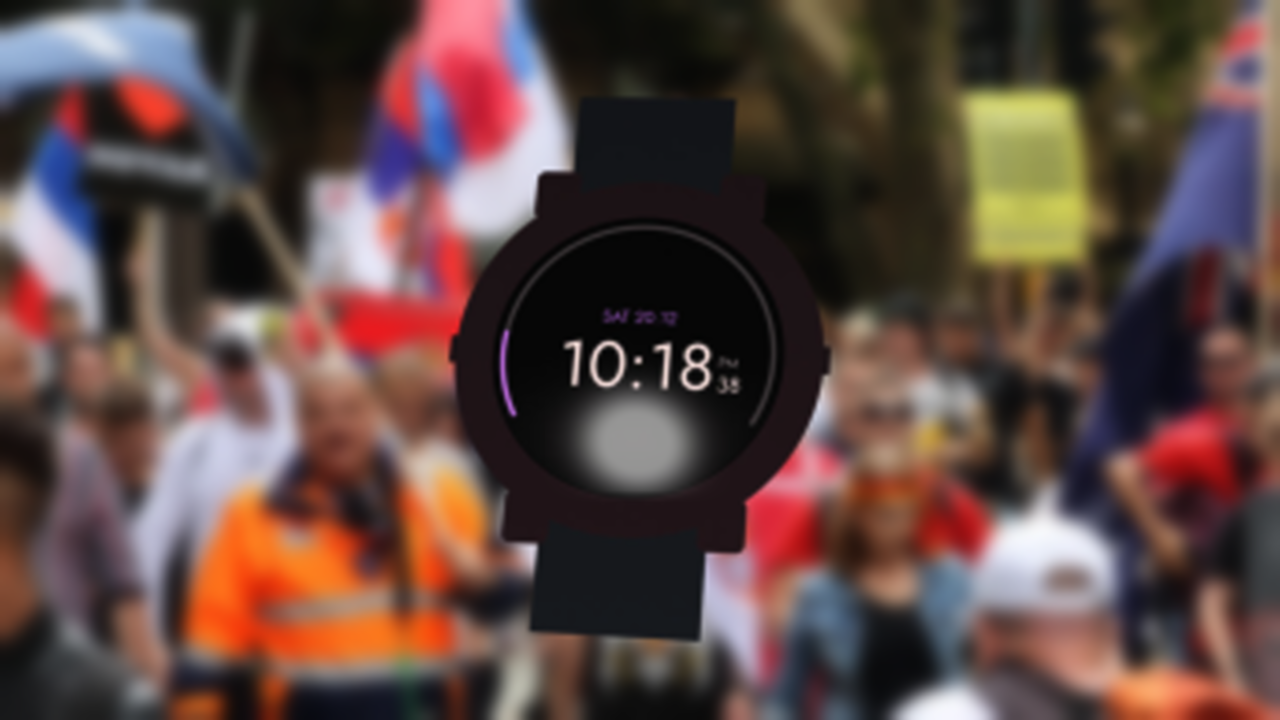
10:18
